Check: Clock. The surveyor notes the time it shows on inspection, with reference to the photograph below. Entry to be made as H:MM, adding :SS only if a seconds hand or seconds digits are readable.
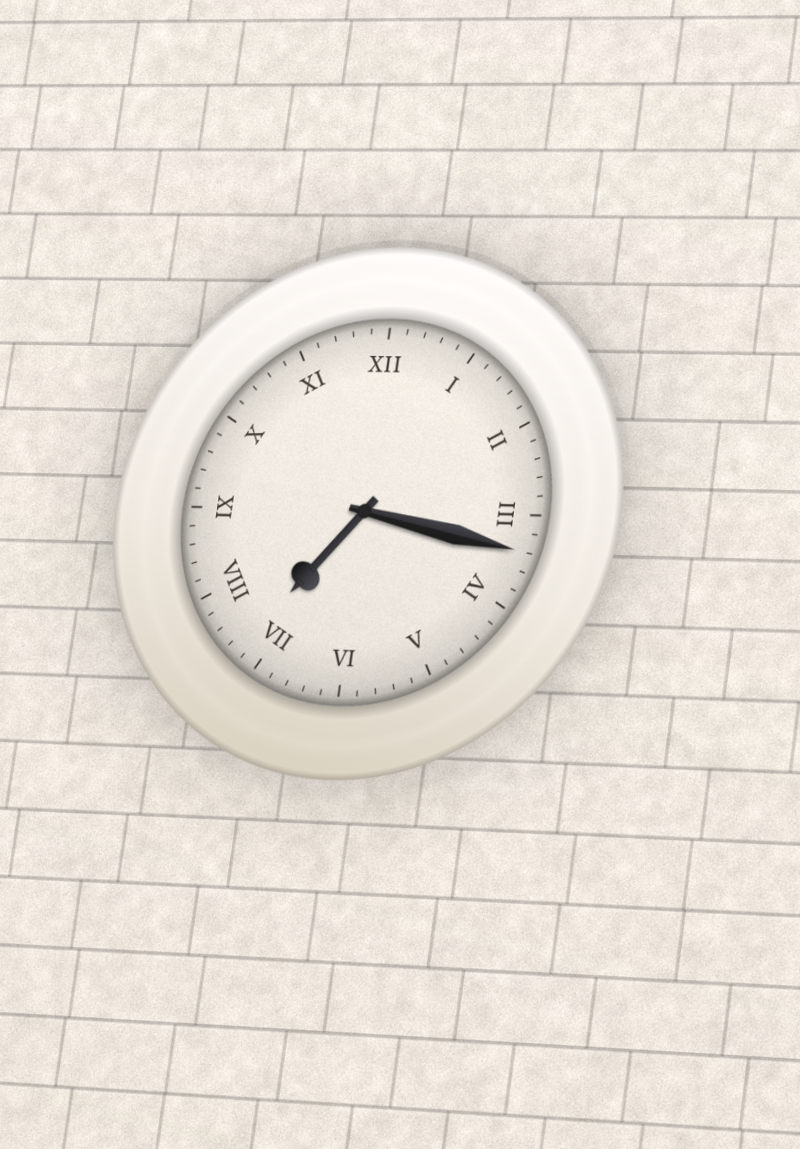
7:17
